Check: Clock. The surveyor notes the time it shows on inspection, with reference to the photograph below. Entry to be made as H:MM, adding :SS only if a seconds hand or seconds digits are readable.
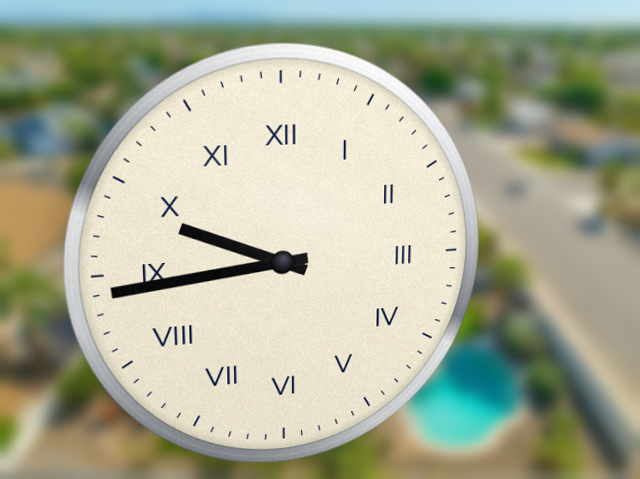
9:44
